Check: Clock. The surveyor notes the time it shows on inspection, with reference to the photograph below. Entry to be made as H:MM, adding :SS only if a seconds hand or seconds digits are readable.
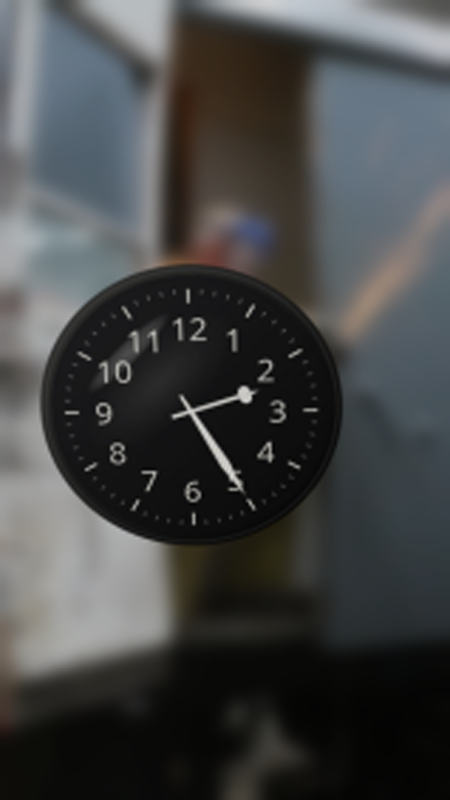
2:25
